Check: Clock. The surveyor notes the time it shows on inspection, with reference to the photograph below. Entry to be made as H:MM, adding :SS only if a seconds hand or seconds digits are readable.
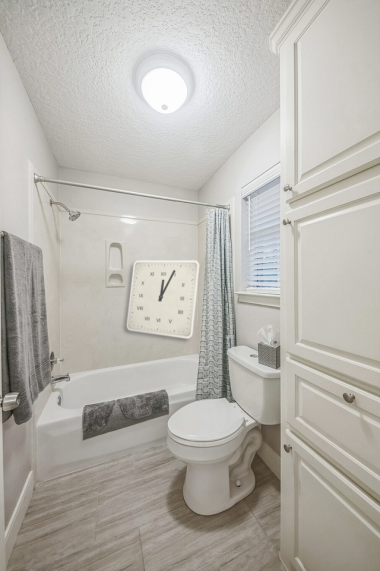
12:04
